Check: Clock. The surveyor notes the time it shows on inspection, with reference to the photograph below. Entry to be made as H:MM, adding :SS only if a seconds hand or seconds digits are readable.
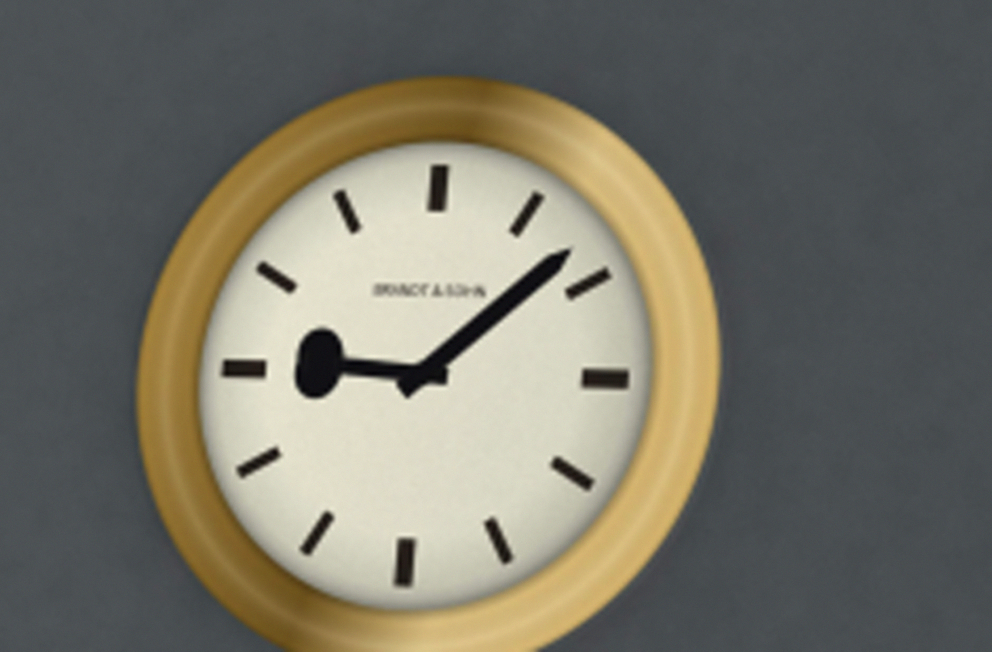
9:08
